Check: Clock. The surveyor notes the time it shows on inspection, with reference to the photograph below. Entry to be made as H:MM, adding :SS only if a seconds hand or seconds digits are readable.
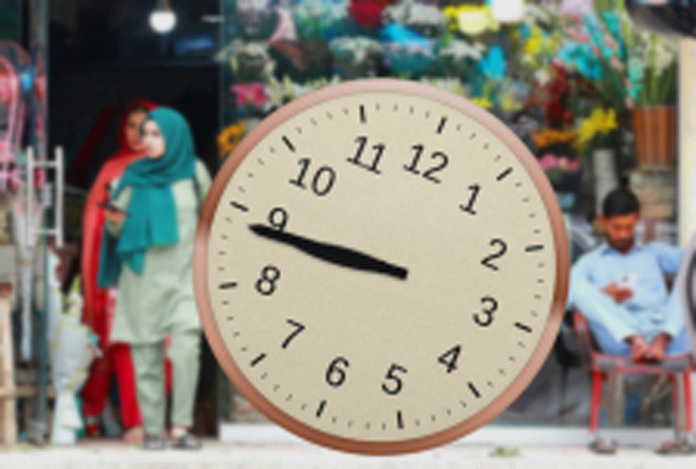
8:44
